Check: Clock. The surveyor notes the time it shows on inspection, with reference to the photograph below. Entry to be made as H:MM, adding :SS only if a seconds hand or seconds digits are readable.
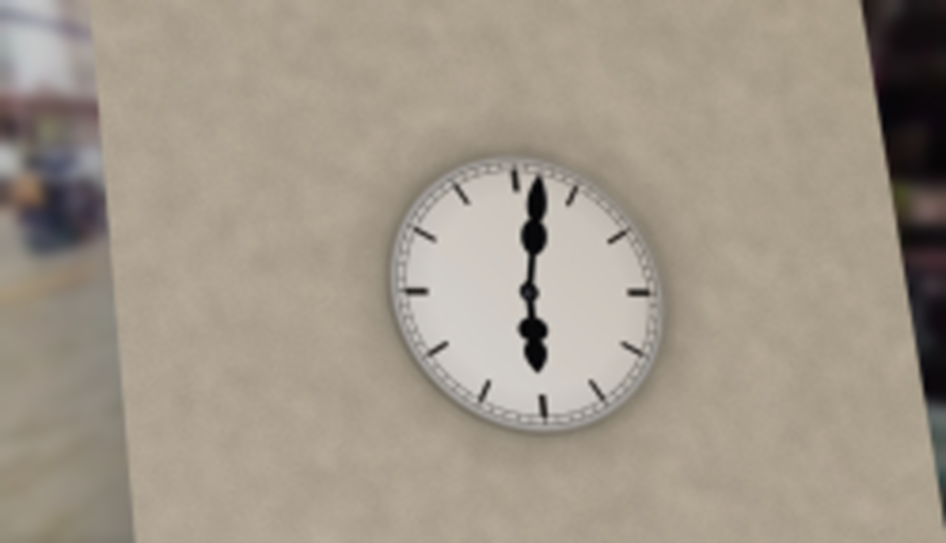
6:02
